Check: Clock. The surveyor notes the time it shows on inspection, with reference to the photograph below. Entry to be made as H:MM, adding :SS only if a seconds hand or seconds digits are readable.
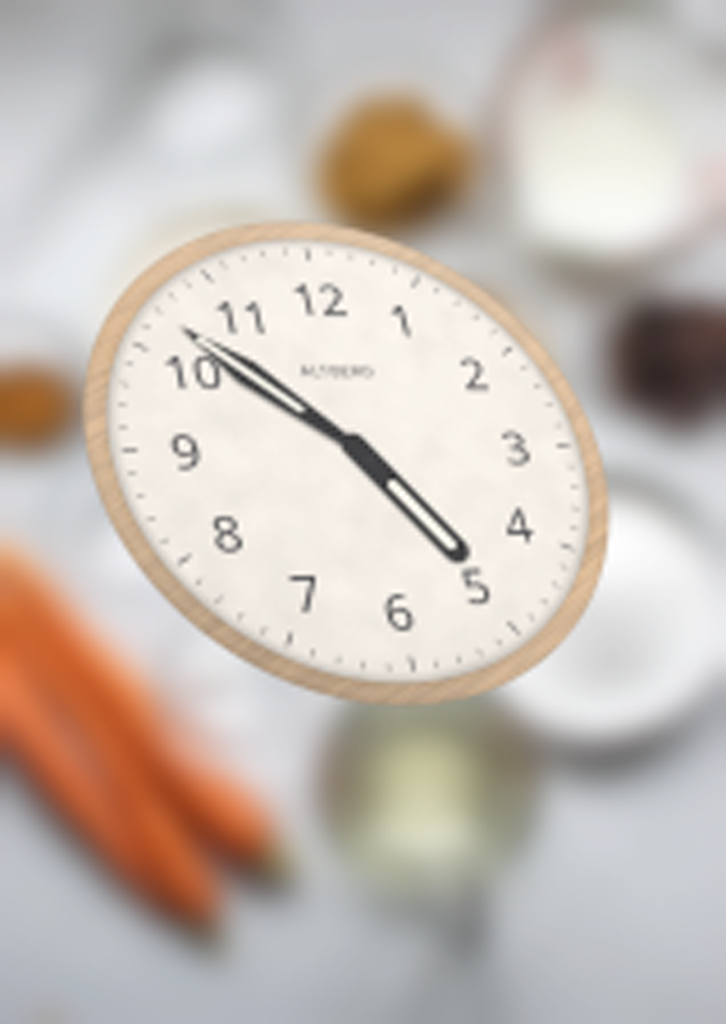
4:52
